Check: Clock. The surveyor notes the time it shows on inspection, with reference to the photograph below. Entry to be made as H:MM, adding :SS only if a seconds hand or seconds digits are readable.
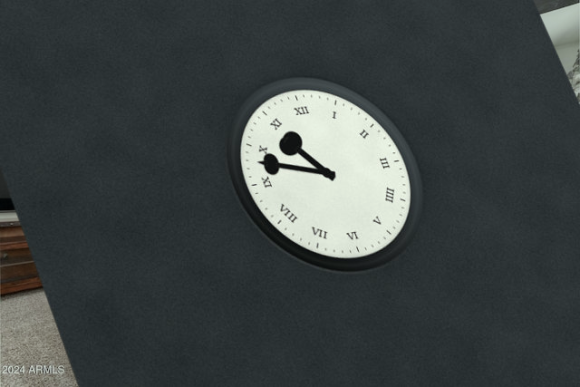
10:48
